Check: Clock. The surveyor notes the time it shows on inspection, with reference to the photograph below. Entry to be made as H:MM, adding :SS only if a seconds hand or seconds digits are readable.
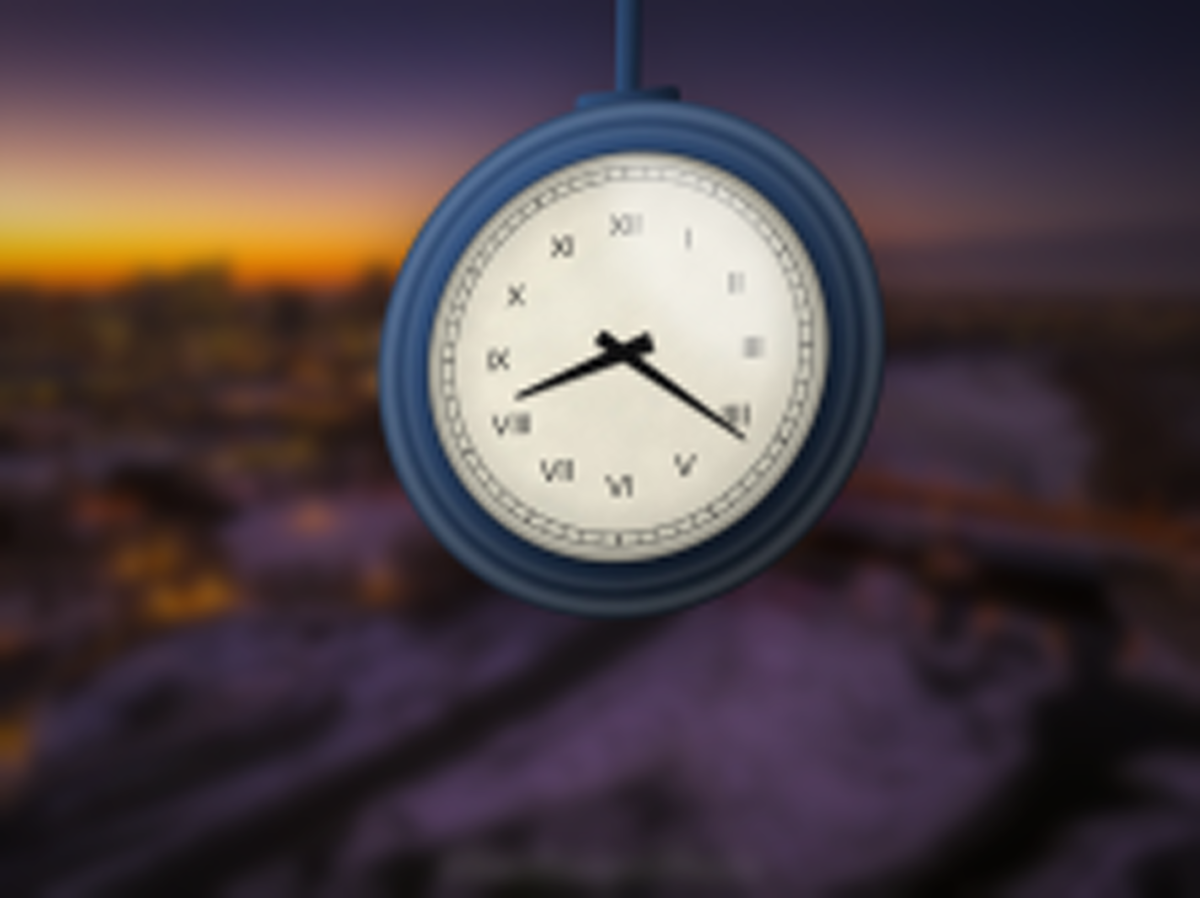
8:21
